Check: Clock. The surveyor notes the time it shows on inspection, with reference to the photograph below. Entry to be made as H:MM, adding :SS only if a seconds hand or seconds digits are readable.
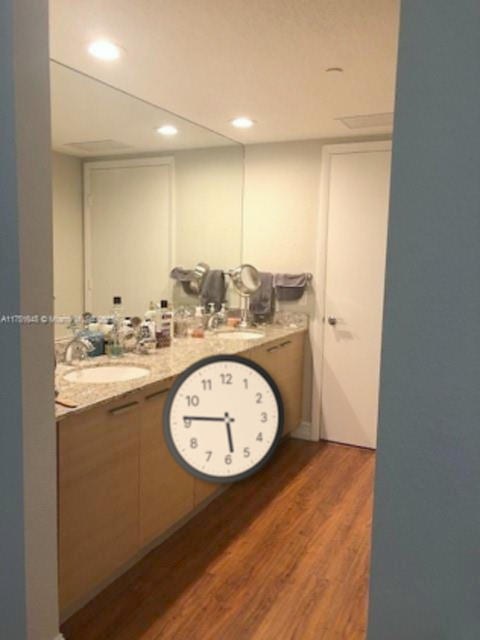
5:46
